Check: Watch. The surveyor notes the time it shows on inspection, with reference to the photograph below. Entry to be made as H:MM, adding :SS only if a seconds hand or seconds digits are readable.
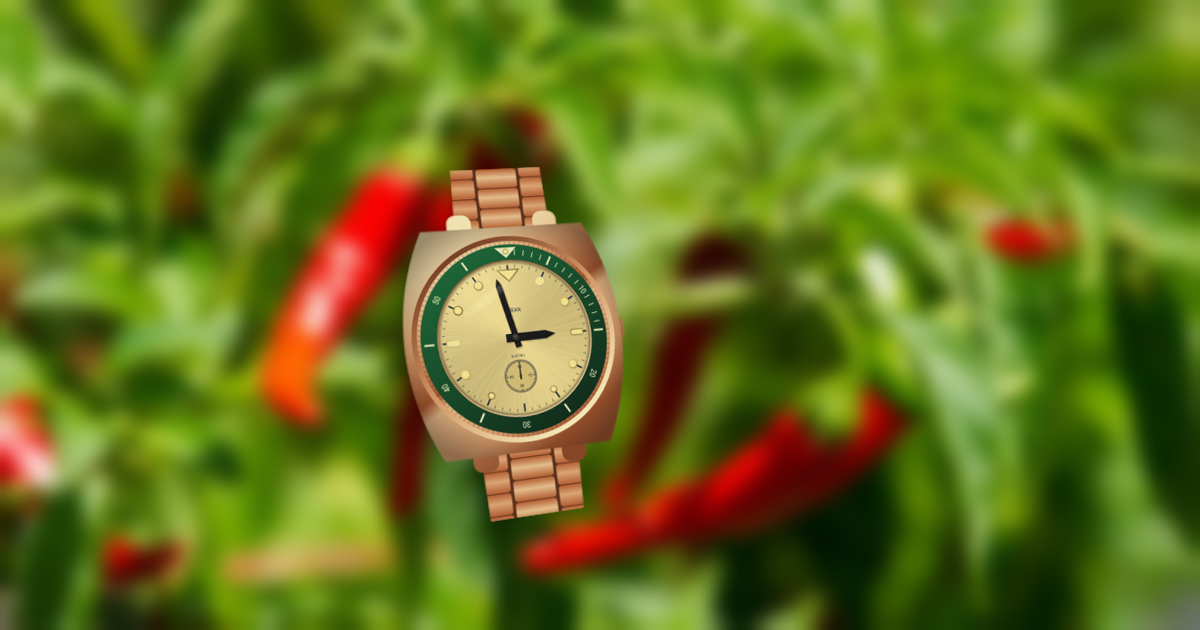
2:58
